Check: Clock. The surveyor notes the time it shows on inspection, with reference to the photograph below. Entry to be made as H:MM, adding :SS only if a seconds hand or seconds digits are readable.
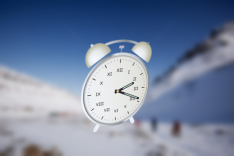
2:19
